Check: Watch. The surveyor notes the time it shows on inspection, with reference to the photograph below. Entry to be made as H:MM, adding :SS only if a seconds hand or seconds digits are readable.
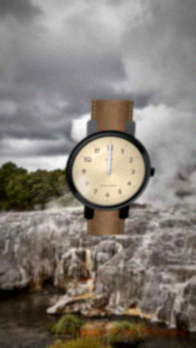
12:00
